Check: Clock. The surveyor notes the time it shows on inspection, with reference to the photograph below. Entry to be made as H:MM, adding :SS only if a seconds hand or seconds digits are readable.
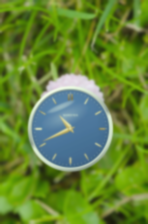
10:41
